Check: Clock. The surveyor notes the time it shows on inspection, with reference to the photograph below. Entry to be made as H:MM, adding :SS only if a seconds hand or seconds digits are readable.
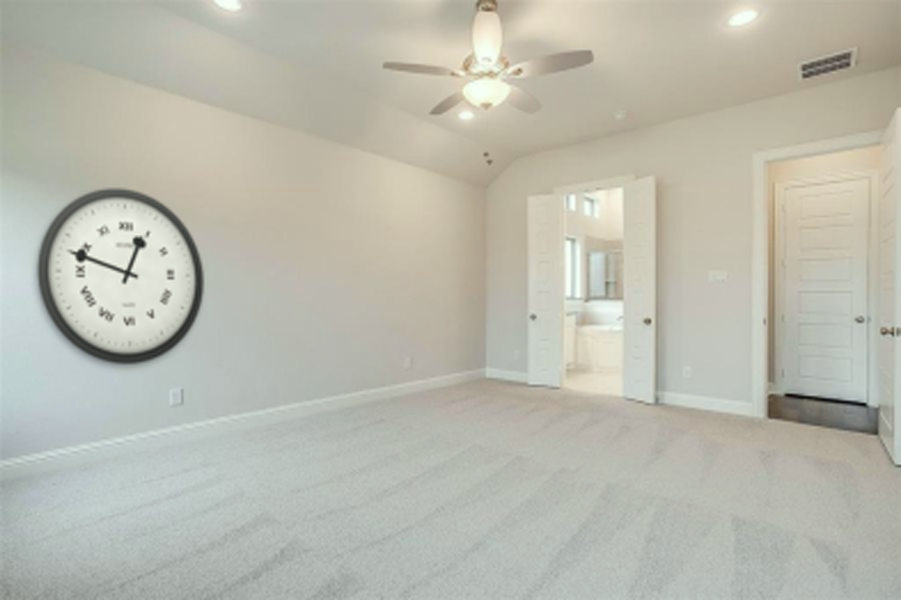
12:48
